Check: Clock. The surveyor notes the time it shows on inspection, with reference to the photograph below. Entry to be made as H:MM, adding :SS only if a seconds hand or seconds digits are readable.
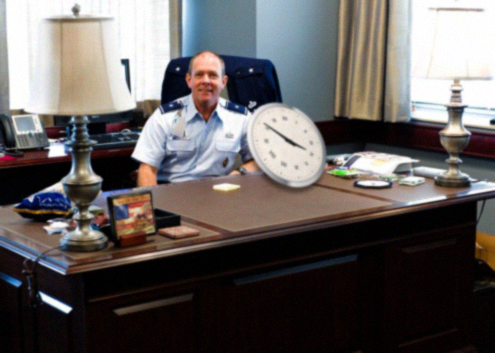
3:51
